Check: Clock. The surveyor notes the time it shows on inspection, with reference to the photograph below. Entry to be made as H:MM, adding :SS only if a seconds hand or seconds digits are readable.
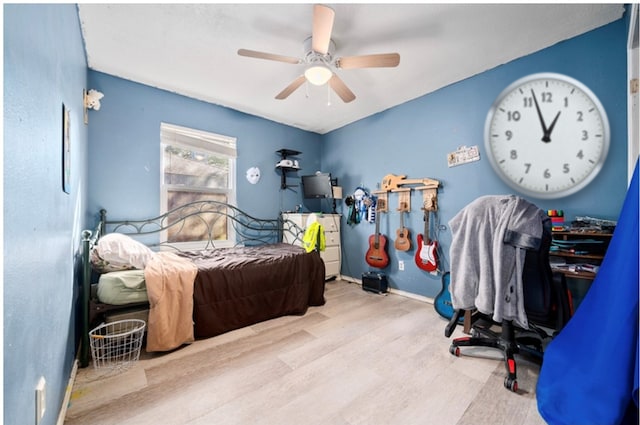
12:57
